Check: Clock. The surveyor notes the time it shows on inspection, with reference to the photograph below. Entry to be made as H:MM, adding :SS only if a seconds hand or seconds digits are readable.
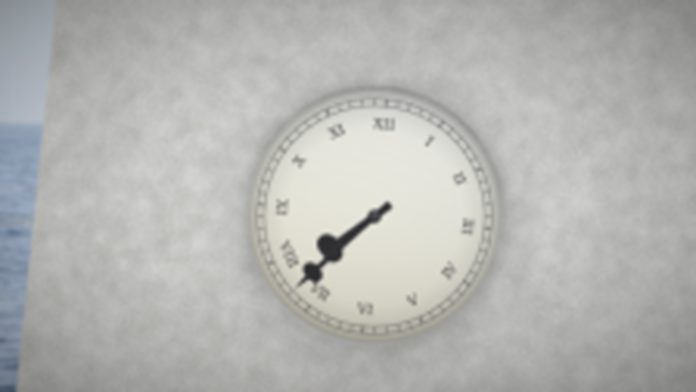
7:37
